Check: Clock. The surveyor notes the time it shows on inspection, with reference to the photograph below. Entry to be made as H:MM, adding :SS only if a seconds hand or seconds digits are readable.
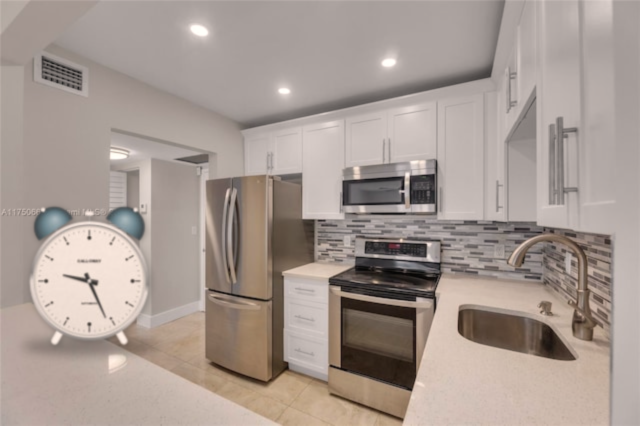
9:26
